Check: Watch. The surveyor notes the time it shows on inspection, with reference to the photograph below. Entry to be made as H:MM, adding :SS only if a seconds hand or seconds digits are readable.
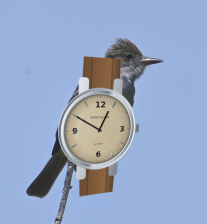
12:50
